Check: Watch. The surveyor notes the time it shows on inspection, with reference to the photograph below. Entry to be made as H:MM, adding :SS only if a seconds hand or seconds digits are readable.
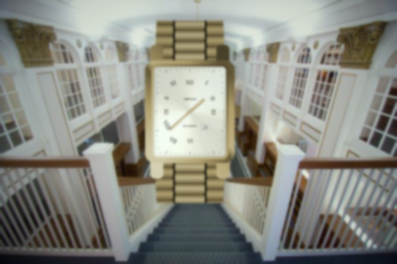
1:38
